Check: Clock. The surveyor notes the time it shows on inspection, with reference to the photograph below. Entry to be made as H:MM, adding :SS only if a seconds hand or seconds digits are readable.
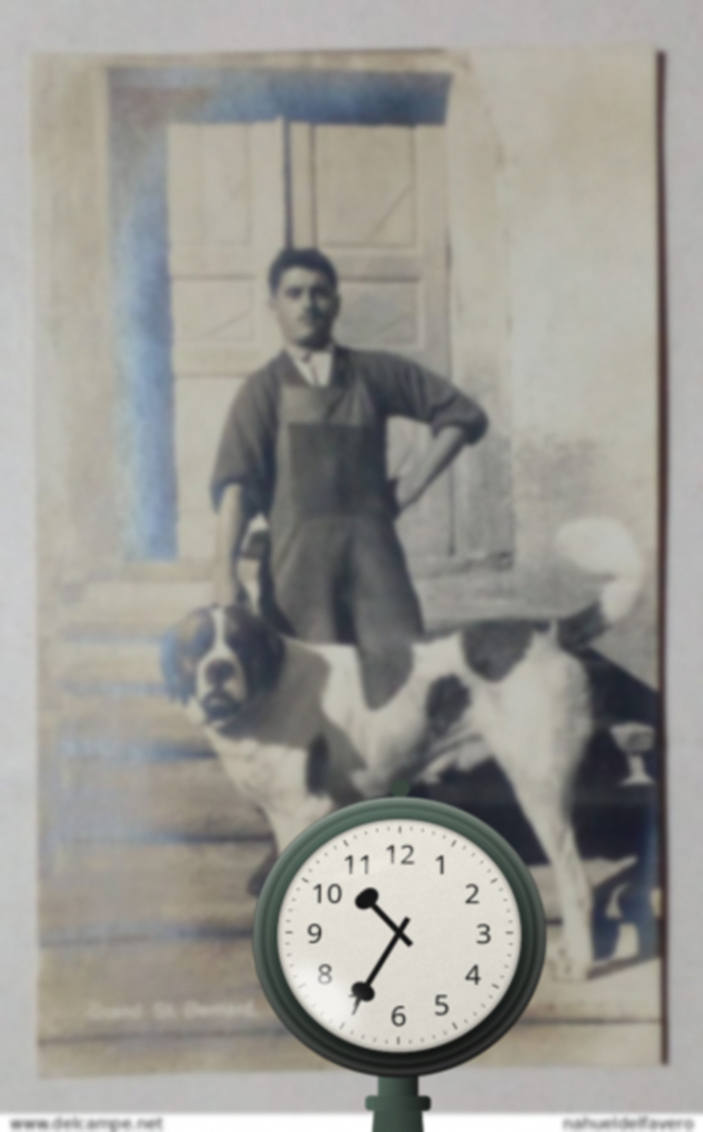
10:35
